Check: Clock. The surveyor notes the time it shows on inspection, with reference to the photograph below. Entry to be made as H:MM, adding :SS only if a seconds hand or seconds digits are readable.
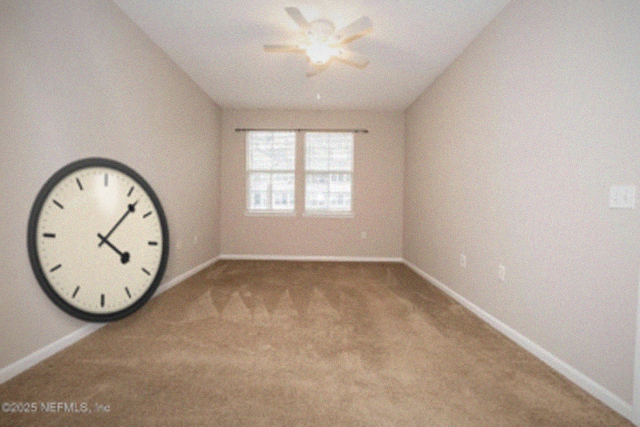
4:07
